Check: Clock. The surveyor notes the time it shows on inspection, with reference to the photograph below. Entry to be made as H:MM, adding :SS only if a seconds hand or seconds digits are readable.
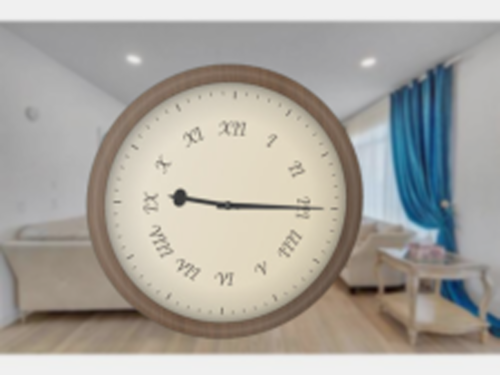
9:15
